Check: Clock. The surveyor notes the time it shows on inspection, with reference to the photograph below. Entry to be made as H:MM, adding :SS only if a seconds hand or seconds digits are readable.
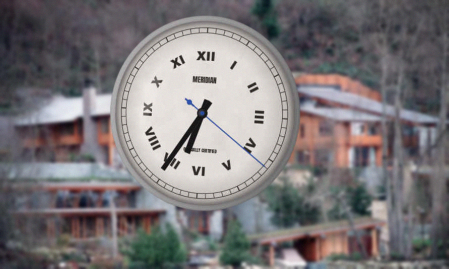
6:35:21
